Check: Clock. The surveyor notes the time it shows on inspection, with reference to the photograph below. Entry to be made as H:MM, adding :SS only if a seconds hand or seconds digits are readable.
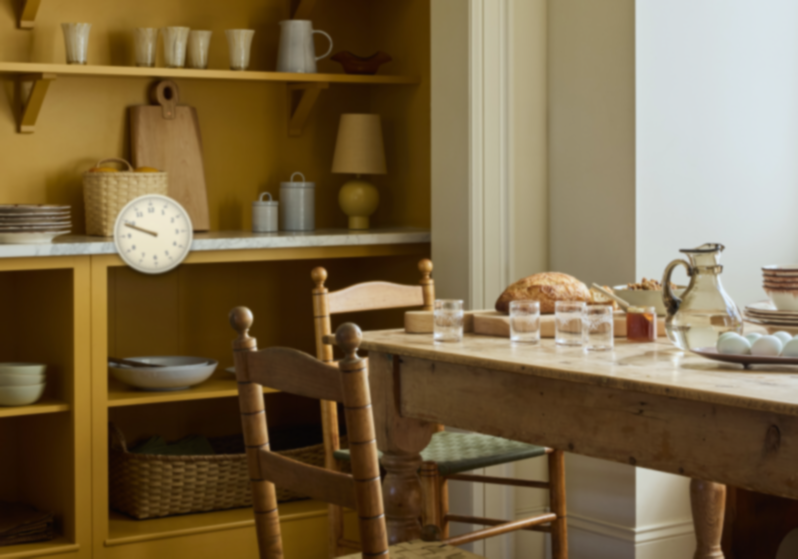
9:49
